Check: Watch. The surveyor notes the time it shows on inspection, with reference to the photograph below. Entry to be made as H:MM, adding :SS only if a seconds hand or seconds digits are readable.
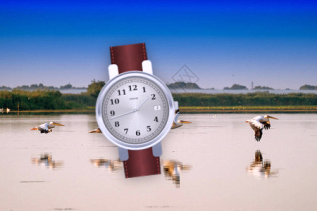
1:43
